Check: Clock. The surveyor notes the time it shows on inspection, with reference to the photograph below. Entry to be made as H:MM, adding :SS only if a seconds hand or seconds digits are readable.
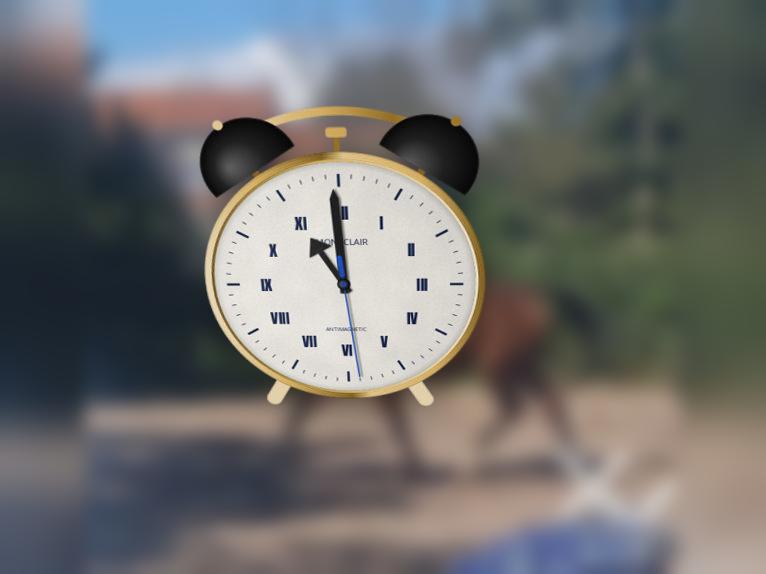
10:59:29
